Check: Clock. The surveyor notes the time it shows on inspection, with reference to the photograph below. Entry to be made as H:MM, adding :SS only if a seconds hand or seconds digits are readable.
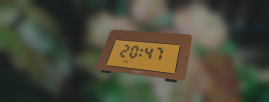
20:47
